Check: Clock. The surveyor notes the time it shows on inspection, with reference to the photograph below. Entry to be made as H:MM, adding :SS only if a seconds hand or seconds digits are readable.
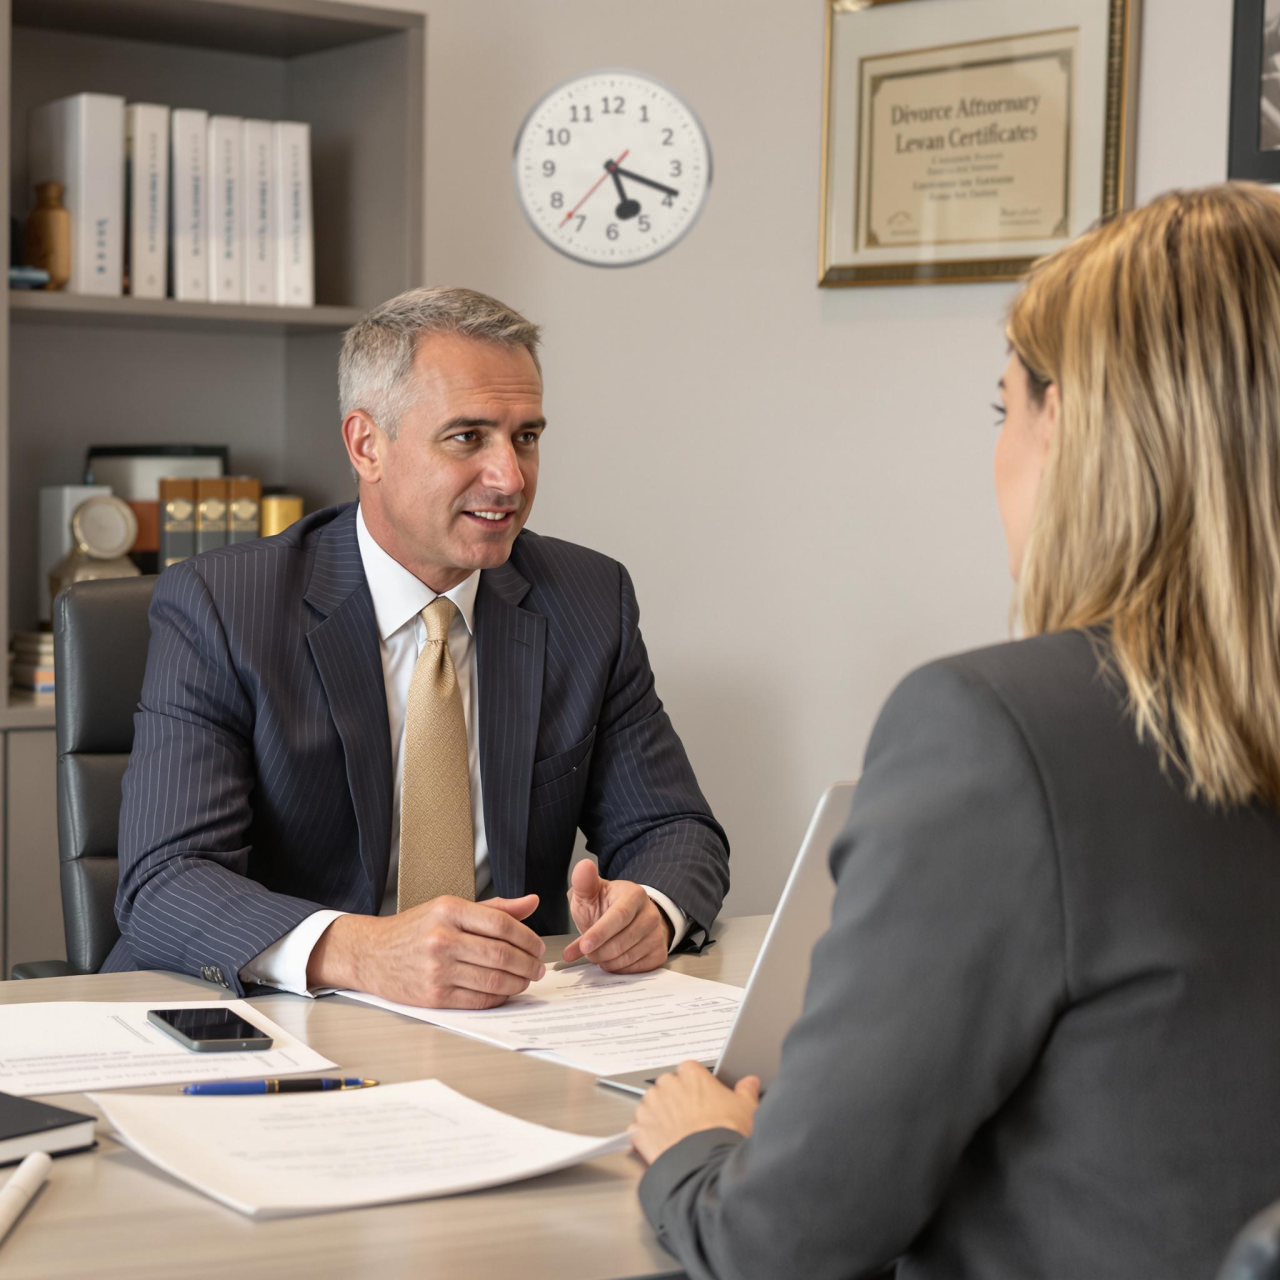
5:18:37
